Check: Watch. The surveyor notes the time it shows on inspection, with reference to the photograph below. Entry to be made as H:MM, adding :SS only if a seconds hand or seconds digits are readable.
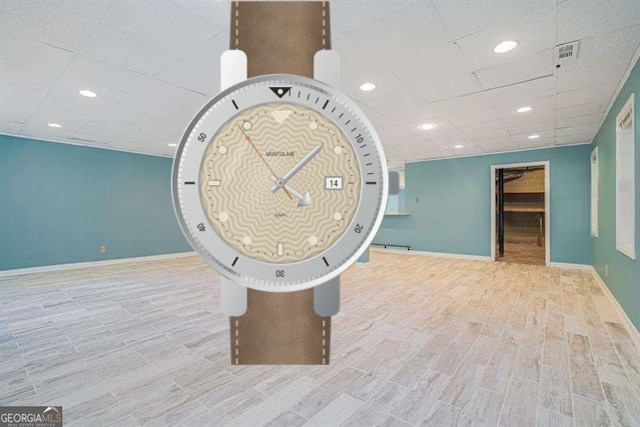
4:07:54
